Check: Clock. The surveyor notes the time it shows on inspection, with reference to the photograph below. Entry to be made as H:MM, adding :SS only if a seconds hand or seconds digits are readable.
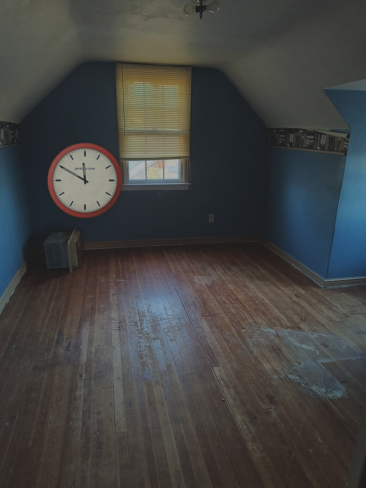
11:50
